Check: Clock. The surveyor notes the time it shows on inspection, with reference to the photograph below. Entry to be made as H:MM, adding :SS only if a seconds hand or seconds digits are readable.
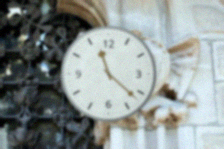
11:22
